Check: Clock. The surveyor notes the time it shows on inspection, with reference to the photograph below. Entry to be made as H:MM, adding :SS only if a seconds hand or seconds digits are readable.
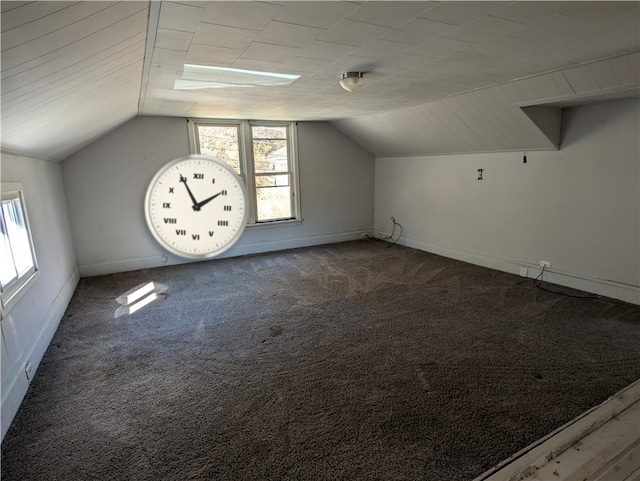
1:55
